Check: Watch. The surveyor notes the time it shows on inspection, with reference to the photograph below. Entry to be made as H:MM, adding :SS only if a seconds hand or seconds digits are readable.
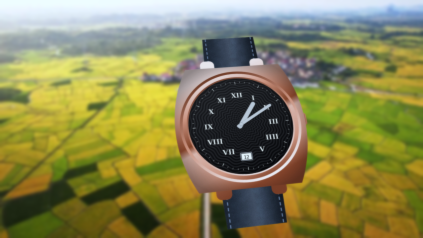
1:10
